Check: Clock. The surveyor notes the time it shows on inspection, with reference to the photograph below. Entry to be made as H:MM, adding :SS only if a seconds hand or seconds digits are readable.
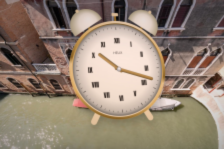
10:18
